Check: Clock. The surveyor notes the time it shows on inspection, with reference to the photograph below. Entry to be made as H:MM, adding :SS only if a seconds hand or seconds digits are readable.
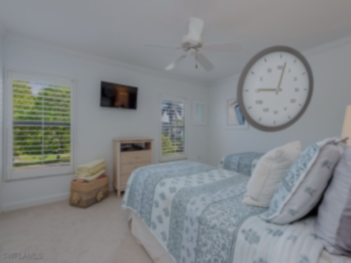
9:02
